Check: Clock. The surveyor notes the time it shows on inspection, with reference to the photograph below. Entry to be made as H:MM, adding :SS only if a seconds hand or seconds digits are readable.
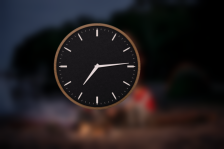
7:14
